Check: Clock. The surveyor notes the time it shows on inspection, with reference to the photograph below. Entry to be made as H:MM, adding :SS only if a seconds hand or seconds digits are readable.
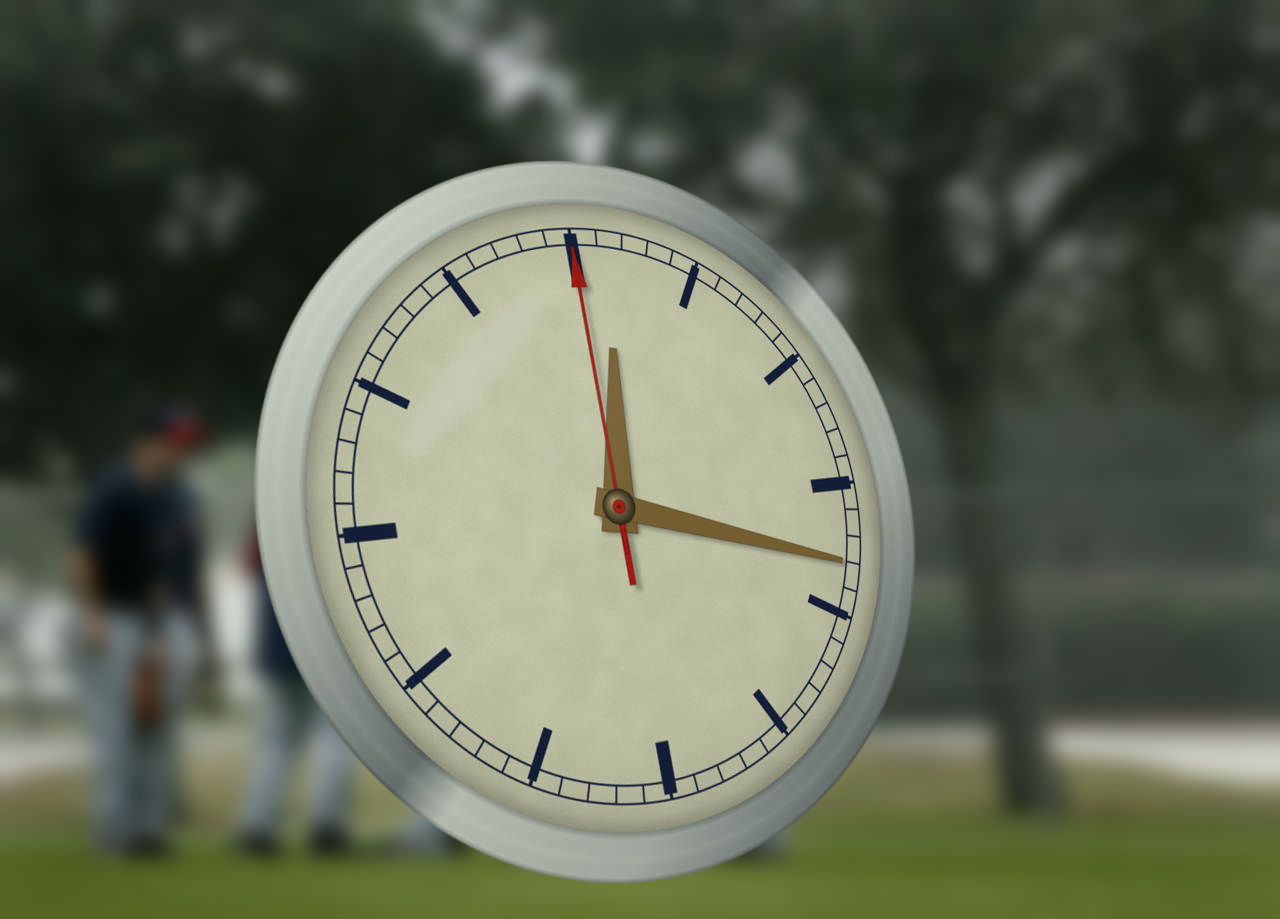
12:18:00
